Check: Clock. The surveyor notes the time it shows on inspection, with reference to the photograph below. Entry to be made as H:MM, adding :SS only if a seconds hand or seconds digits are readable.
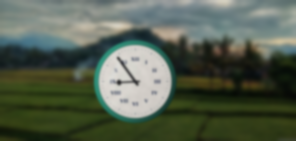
8:54
